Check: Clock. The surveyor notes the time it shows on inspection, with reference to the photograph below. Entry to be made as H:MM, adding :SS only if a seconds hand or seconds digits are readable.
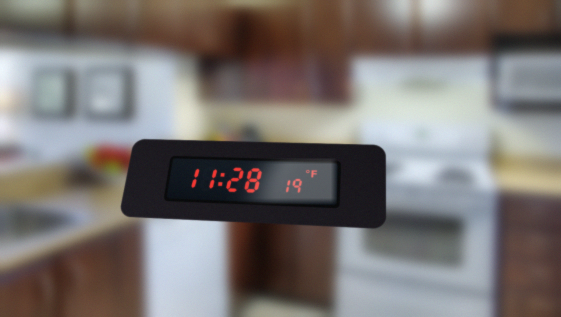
11:28
